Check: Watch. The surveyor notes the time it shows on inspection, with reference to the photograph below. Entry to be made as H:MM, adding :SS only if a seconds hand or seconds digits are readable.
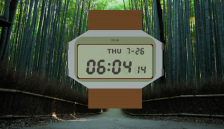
6:04:14
